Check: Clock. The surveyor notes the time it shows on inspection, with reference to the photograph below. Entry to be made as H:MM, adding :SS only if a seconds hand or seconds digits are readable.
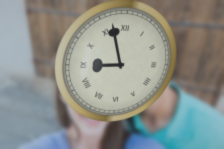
8:57
